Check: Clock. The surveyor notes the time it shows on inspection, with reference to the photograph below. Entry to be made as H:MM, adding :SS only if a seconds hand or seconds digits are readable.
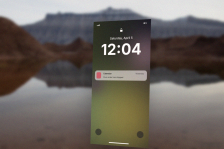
12:04
